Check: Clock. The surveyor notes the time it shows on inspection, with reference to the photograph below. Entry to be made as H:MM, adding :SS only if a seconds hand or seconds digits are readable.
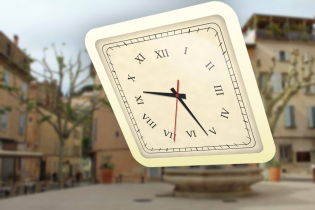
9:26:34
